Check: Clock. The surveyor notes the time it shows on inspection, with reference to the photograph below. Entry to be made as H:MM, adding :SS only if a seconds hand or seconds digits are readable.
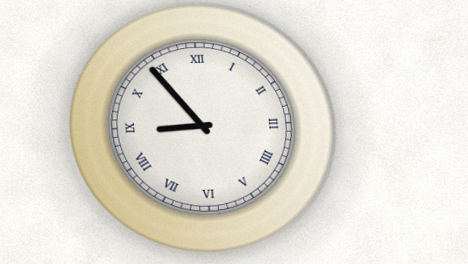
8:54
